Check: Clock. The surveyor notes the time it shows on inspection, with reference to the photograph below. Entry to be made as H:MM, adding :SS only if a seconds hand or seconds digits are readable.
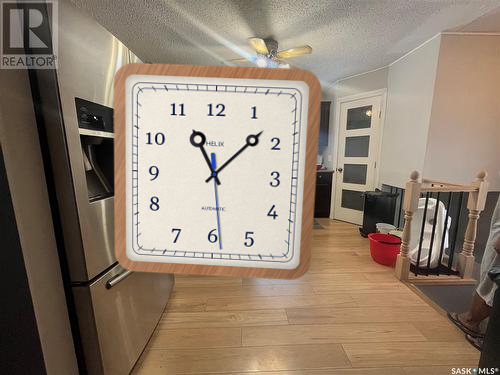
11:07:29
